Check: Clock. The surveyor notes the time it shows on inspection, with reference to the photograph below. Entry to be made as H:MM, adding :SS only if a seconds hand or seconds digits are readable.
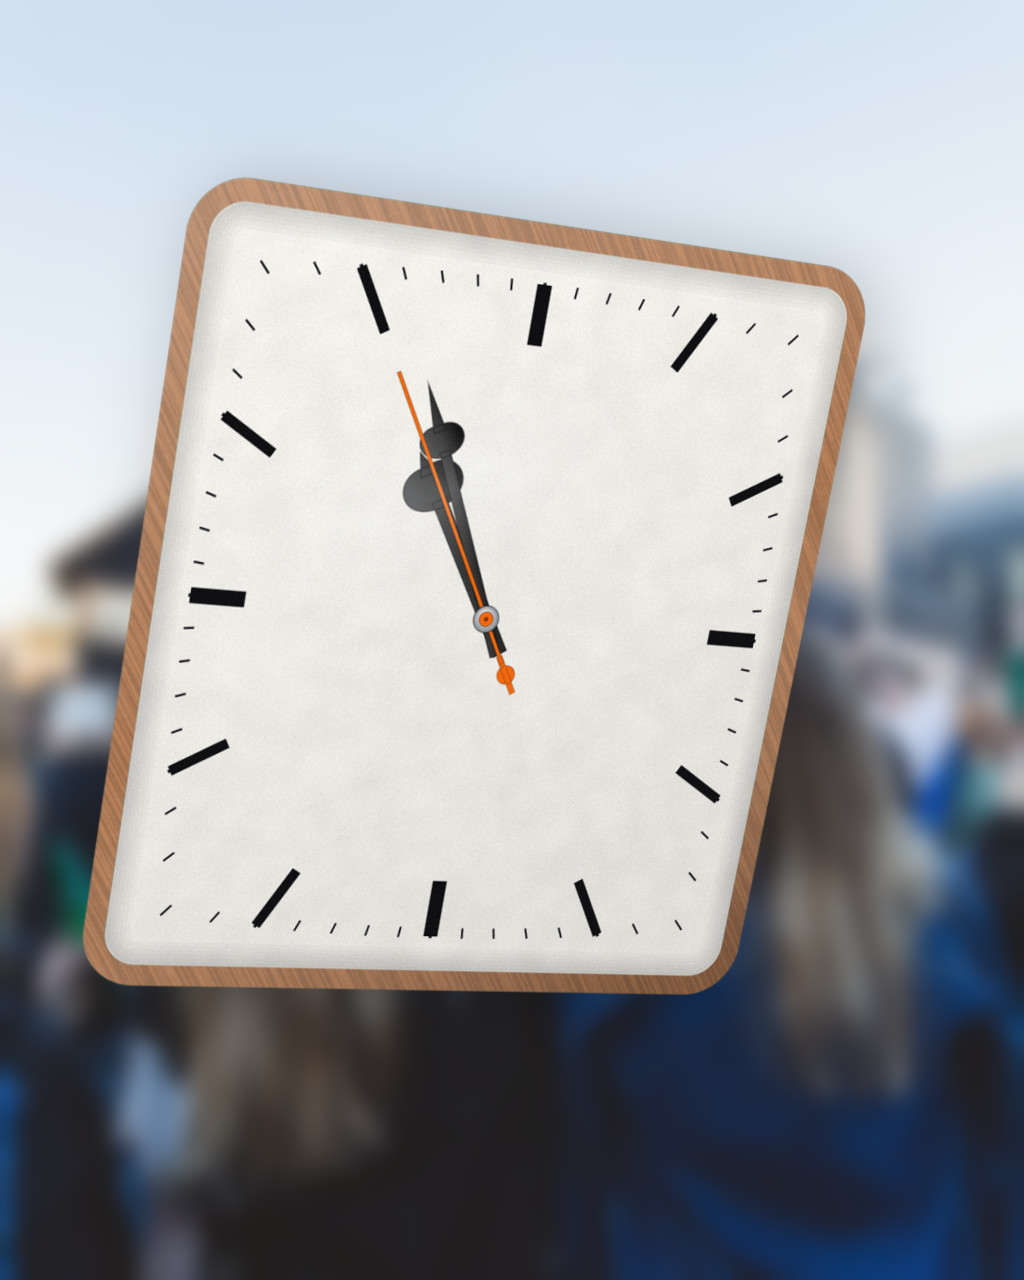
10:55:55
